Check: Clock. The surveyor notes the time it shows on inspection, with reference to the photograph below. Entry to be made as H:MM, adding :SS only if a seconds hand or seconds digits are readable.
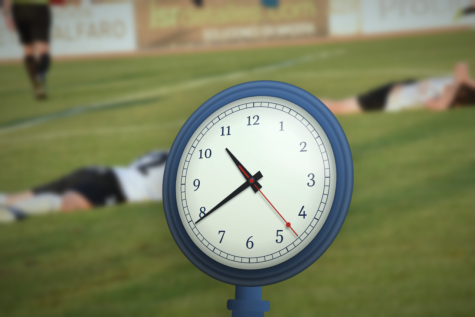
10:39:23
